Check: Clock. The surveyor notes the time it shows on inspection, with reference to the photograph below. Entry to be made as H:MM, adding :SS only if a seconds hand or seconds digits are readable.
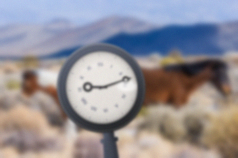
9:13
